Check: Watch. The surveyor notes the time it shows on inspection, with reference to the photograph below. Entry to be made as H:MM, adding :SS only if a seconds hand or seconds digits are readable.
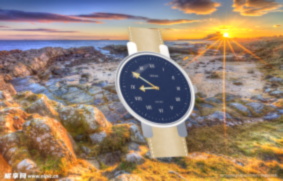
8:51
